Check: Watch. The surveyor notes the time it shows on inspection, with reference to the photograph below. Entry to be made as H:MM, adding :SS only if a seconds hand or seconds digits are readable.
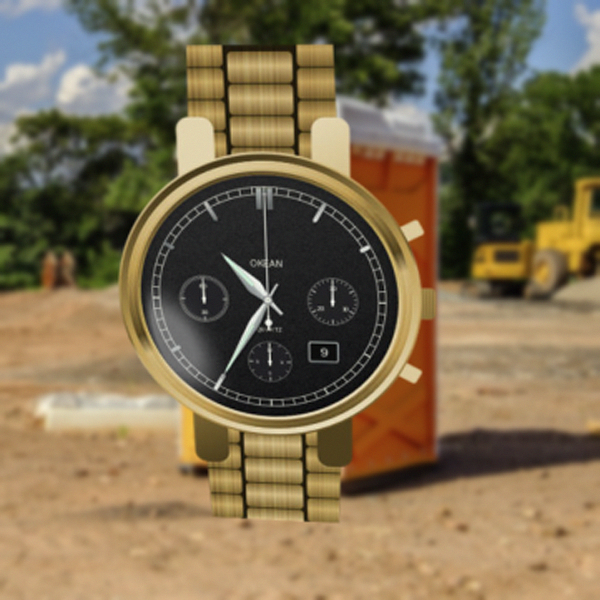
10:35
